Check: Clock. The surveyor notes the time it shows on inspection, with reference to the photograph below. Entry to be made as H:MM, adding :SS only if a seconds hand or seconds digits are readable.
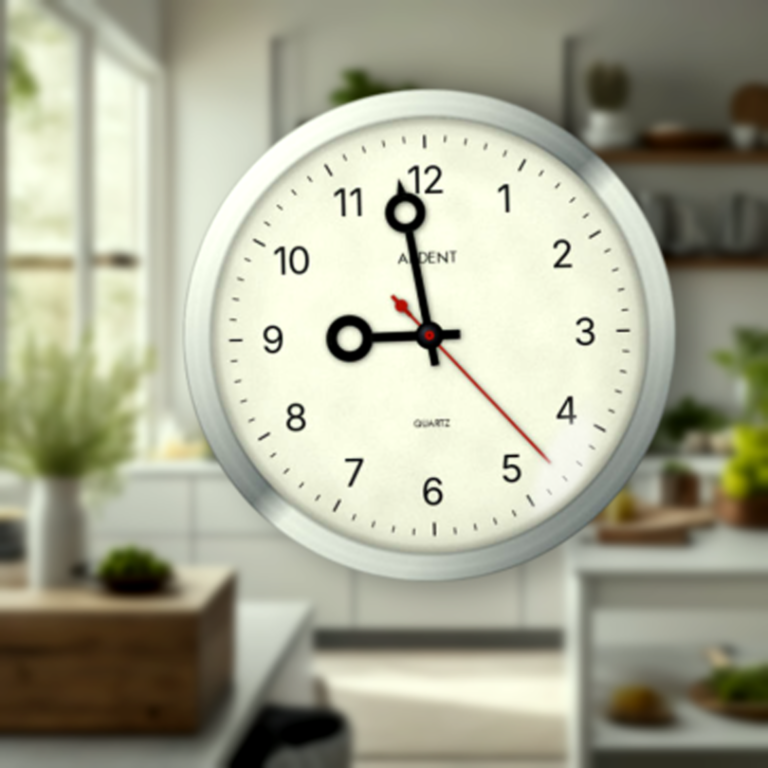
8:58:23
